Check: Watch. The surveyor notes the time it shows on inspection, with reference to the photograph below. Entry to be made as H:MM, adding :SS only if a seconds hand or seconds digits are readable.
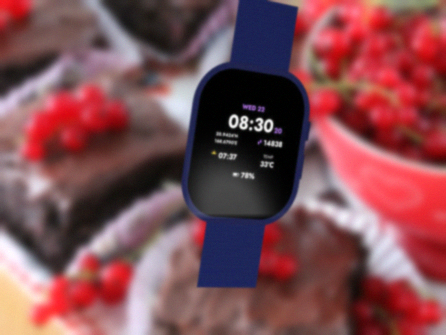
8:30
